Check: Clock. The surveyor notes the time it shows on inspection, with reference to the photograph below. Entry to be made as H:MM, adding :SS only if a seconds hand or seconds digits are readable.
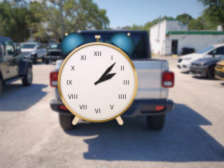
2:07
